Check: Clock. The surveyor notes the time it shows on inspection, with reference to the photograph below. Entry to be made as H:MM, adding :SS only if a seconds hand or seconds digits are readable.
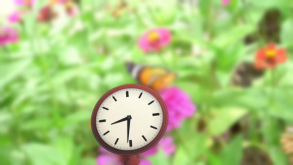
8:31
